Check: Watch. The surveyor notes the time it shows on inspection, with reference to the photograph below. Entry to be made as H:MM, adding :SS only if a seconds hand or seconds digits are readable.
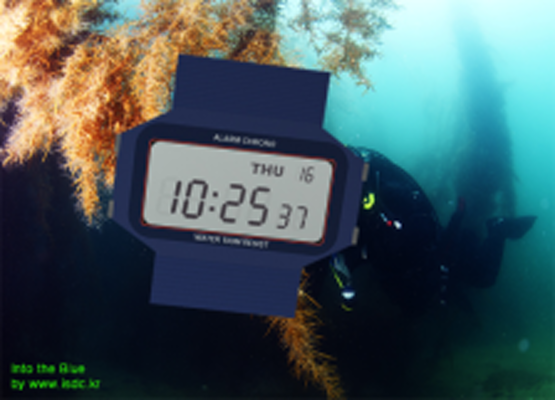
10:25:37
